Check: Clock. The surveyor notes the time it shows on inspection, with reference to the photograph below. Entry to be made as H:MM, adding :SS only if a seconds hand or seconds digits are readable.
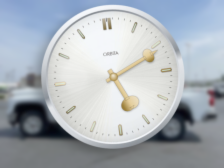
5:11
